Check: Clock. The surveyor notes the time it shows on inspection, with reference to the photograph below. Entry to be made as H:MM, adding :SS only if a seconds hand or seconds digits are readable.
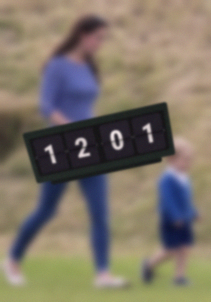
12:01
